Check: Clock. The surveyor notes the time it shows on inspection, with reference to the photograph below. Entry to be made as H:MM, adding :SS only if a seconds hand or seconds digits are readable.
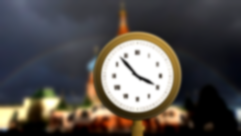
3:53
